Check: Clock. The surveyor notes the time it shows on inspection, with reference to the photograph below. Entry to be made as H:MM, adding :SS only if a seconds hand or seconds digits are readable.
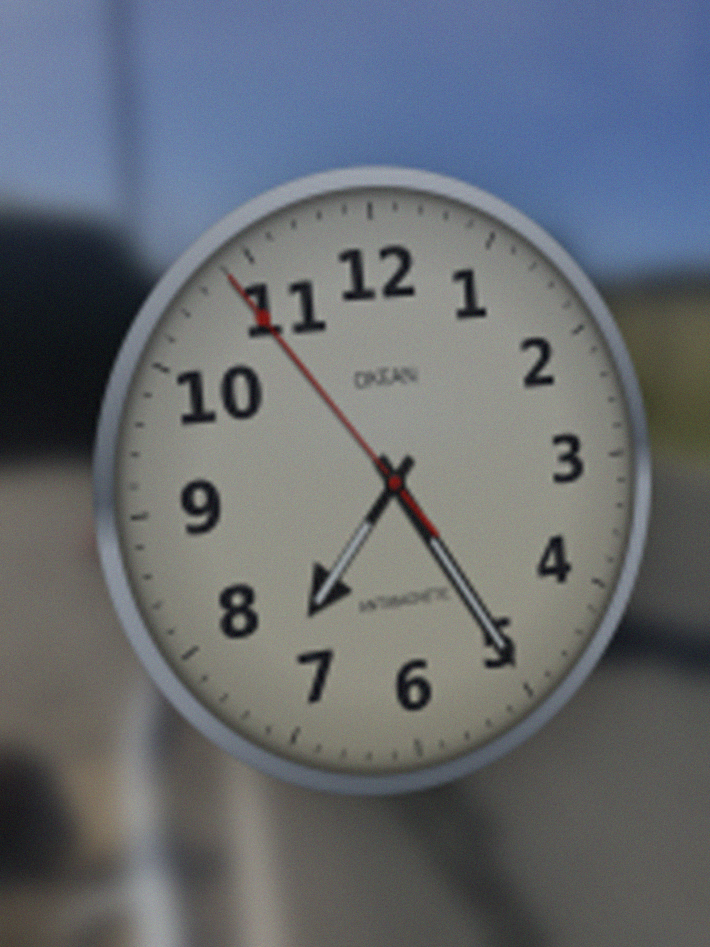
7:24:54
